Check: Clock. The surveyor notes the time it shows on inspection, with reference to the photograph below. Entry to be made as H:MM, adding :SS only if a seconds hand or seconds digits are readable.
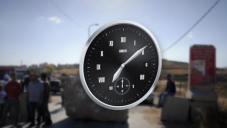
7:09
